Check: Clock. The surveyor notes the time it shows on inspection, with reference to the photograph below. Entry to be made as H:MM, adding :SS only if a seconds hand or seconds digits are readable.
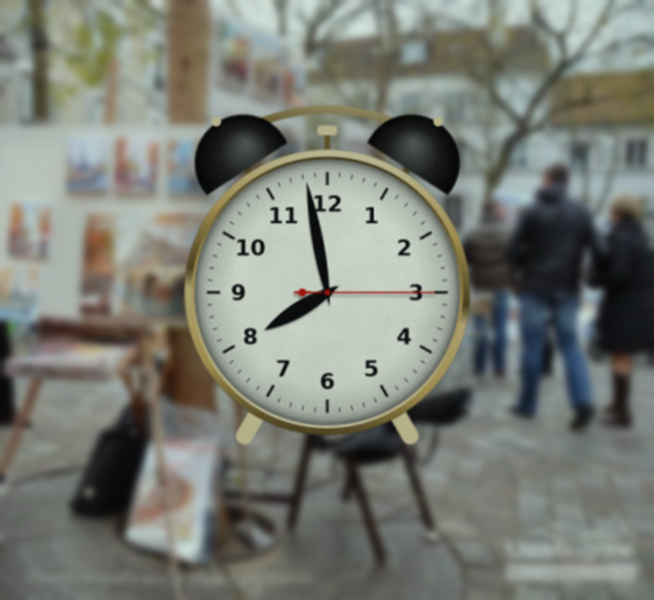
7:58:15
